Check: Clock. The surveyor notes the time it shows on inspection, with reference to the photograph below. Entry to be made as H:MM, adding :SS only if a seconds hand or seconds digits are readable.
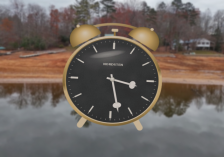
3:28
